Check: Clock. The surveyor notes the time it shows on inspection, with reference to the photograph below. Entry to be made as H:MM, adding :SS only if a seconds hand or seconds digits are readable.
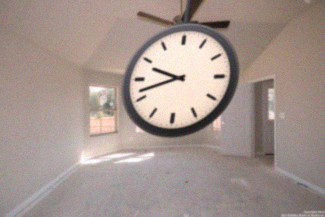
9:42
